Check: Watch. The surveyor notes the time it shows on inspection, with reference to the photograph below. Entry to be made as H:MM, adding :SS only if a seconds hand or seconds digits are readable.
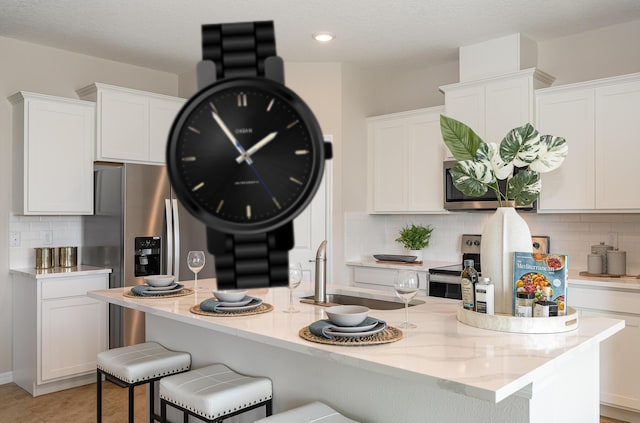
1:54:25
